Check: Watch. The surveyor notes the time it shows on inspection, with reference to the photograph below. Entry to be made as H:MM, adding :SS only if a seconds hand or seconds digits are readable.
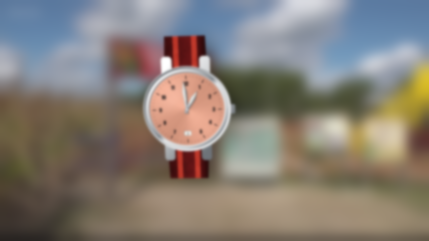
12:59
